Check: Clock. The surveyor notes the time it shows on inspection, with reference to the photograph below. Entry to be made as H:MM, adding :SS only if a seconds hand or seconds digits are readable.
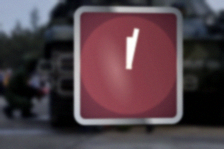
12:02
